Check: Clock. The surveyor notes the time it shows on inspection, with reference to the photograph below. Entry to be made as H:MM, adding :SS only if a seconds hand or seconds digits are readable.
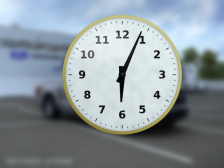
6:04
